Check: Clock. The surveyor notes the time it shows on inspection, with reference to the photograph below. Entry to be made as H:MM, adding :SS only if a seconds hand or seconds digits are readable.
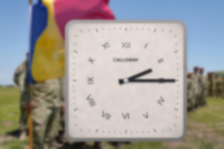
2:15
